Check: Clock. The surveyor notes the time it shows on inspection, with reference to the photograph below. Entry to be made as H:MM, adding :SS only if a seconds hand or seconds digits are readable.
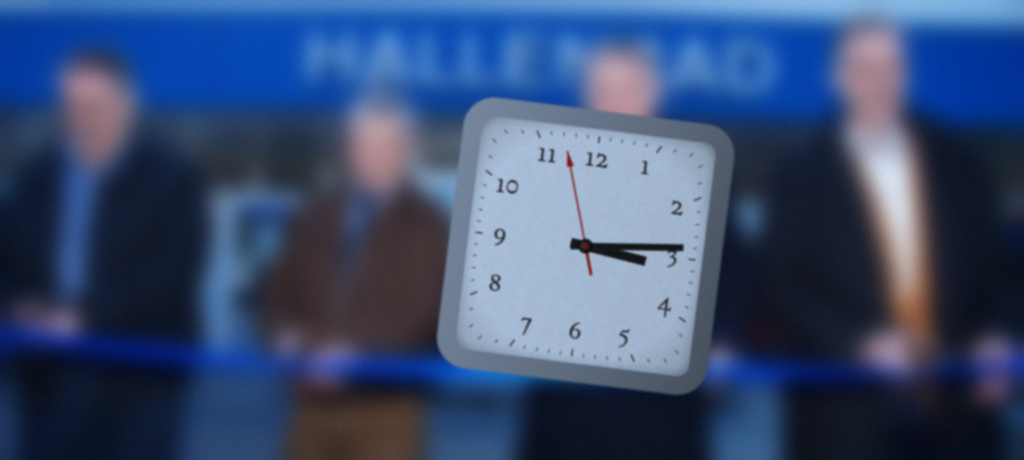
3:13:57
